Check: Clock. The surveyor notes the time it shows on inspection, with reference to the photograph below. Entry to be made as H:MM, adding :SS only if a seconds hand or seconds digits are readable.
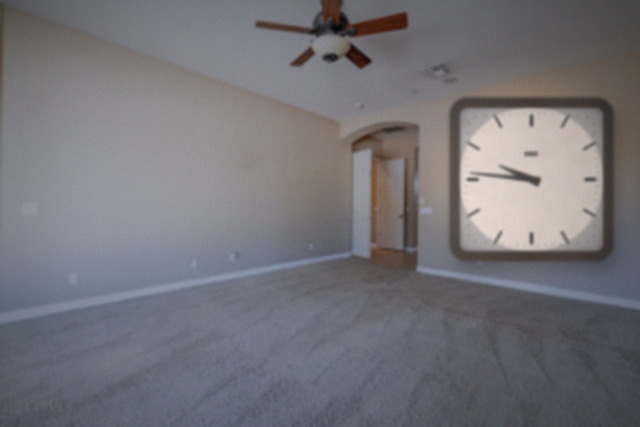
9:46
